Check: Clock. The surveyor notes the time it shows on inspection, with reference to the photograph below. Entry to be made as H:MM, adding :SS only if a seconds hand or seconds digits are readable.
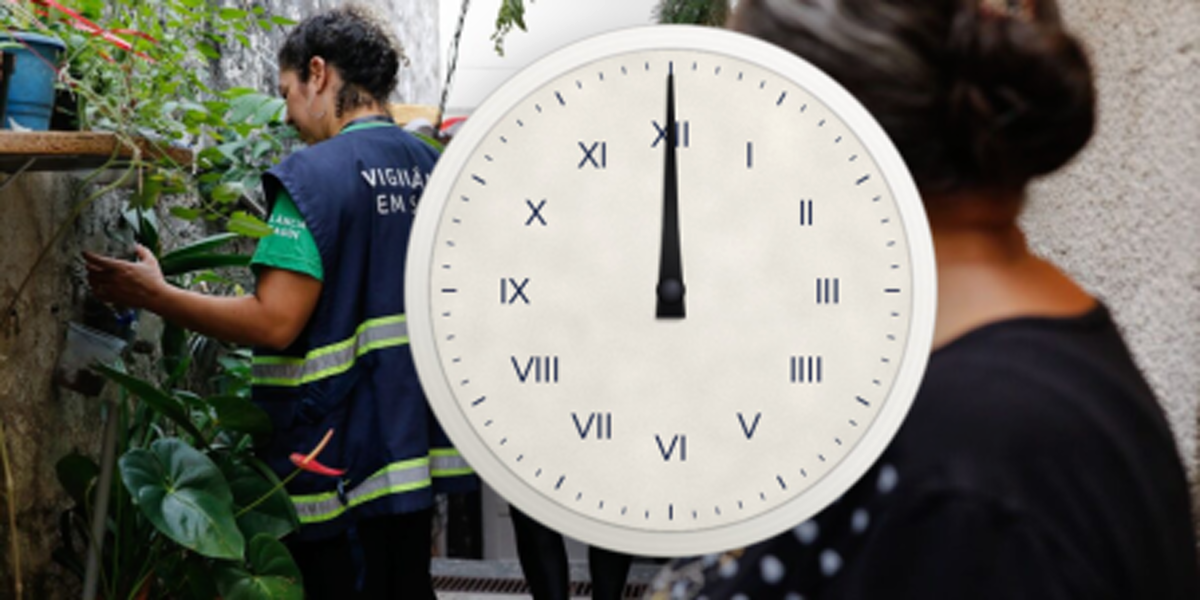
12:00
